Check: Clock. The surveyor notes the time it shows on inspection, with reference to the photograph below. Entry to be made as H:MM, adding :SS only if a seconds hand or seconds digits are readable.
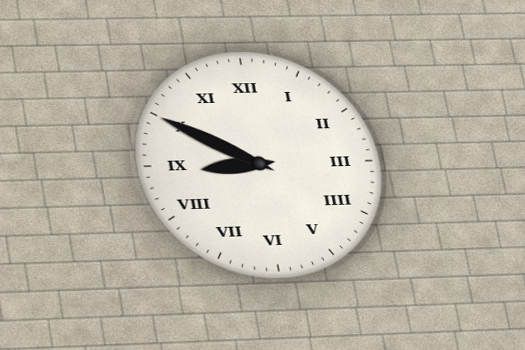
8:50
